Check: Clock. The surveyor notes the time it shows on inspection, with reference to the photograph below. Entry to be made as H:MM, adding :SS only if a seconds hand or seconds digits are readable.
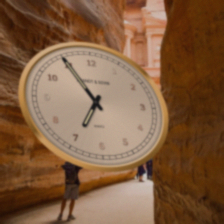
6:55
